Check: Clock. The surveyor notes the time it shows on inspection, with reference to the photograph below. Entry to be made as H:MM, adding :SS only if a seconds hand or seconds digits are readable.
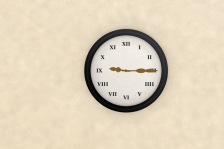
9:15
